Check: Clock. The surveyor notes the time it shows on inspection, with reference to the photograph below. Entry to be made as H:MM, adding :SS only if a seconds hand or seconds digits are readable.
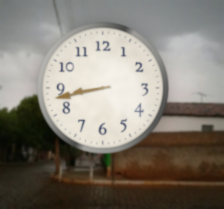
8:43
